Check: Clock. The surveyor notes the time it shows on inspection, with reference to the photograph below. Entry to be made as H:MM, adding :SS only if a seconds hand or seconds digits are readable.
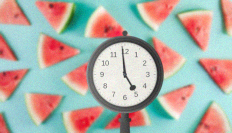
4:59
